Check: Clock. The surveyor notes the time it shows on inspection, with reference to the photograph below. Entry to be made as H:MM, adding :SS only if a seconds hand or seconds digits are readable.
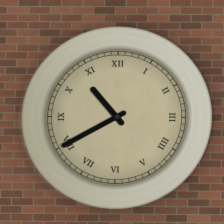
10:40
